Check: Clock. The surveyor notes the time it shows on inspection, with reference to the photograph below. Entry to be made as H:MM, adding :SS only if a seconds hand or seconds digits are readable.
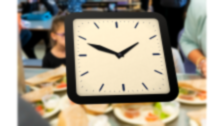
1:49
